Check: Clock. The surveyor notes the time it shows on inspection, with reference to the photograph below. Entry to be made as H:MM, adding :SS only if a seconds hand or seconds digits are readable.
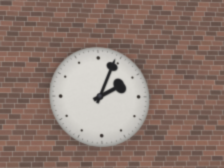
2:04
